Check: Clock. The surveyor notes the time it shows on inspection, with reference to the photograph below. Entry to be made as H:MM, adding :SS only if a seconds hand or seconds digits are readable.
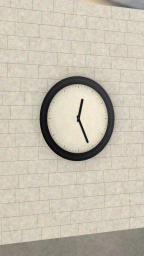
12:26
